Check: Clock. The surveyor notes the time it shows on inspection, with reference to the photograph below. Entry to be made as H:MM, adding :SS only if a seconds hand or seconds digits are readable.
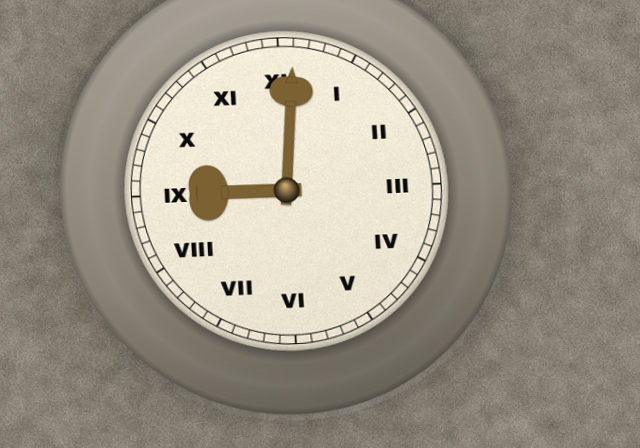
9:01
